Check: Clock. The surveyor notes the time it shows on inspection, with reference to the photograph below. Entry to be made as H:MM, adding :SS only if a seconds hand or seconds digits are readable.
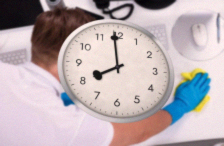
7:59
